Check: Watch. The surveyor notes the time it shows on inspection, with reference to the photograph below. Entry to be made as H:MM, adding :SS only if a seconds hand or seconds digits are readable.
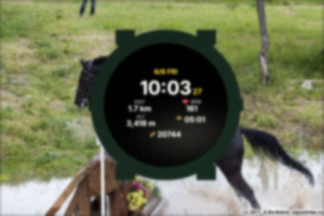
10:03
